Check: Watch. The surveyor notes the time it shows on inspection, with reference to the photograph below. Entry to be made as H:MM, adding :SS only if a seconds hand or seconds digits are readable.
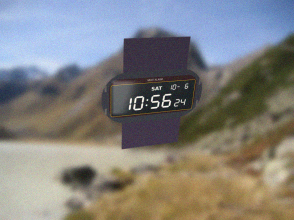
10:56:24
